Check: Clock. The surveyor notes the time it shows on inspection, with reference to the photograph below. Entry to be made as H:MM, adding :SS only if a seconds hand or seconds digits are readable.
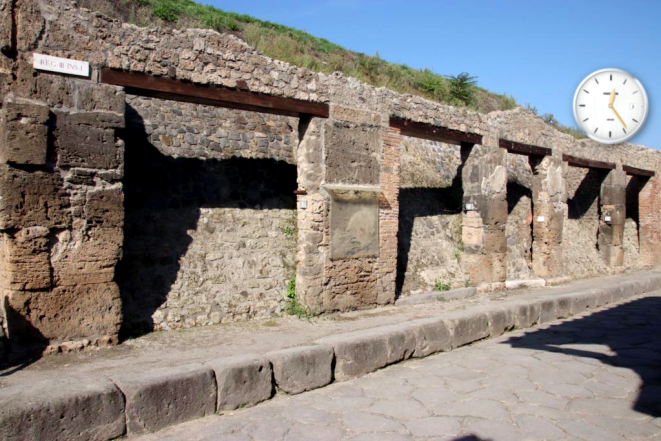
12:24
